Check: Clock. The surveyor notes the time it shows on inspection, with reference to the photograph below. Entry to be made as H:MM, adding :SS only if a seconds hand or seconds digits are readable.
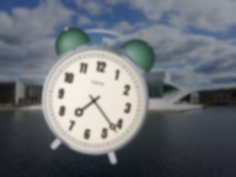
7:22
